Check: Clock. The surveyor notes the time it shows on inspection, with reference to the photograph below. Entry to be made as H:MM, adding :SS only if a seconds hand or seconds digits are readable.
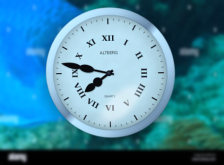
7:47
